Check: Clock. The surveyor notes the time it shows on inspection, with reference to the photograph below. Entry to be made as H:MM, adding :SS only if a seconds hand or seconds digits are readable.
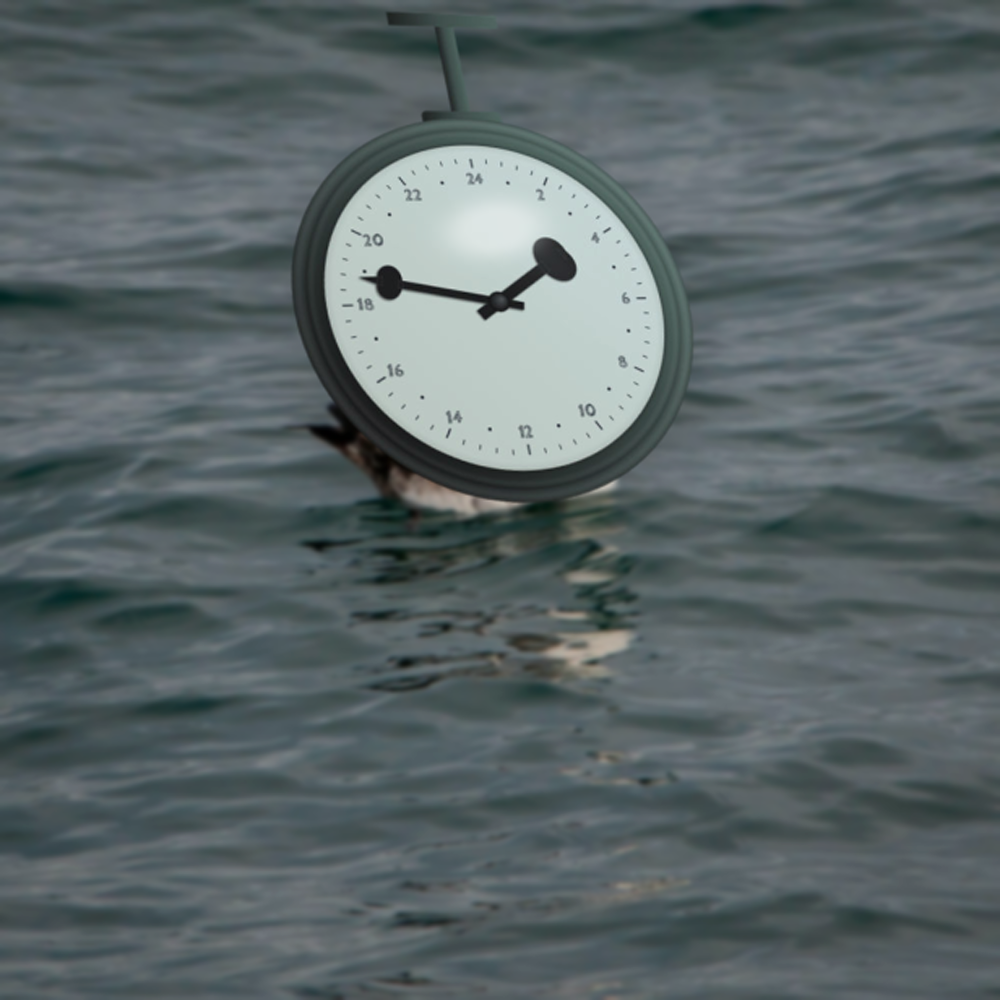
3:47
